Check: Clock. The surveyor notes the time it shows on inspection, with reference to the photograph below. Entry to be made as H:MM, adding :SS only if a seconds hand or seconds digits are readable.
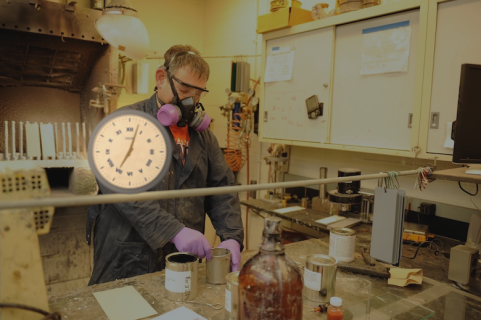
7:03
